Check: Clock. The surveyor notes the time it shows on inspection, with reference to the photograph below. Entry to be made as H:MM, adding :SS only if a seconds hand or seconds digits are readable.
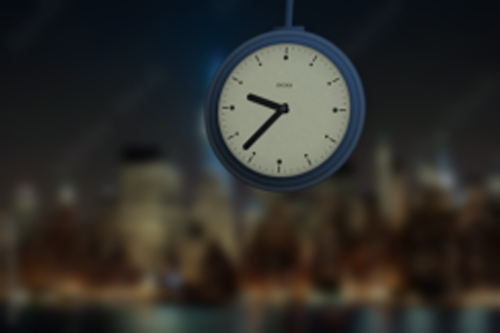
9:37
